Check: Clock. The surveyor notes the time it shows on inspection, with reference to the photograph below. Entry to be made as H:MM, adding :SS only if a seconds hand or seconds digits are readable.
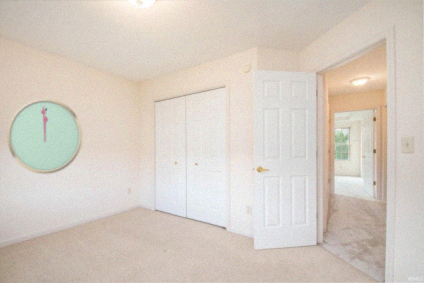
11:59
